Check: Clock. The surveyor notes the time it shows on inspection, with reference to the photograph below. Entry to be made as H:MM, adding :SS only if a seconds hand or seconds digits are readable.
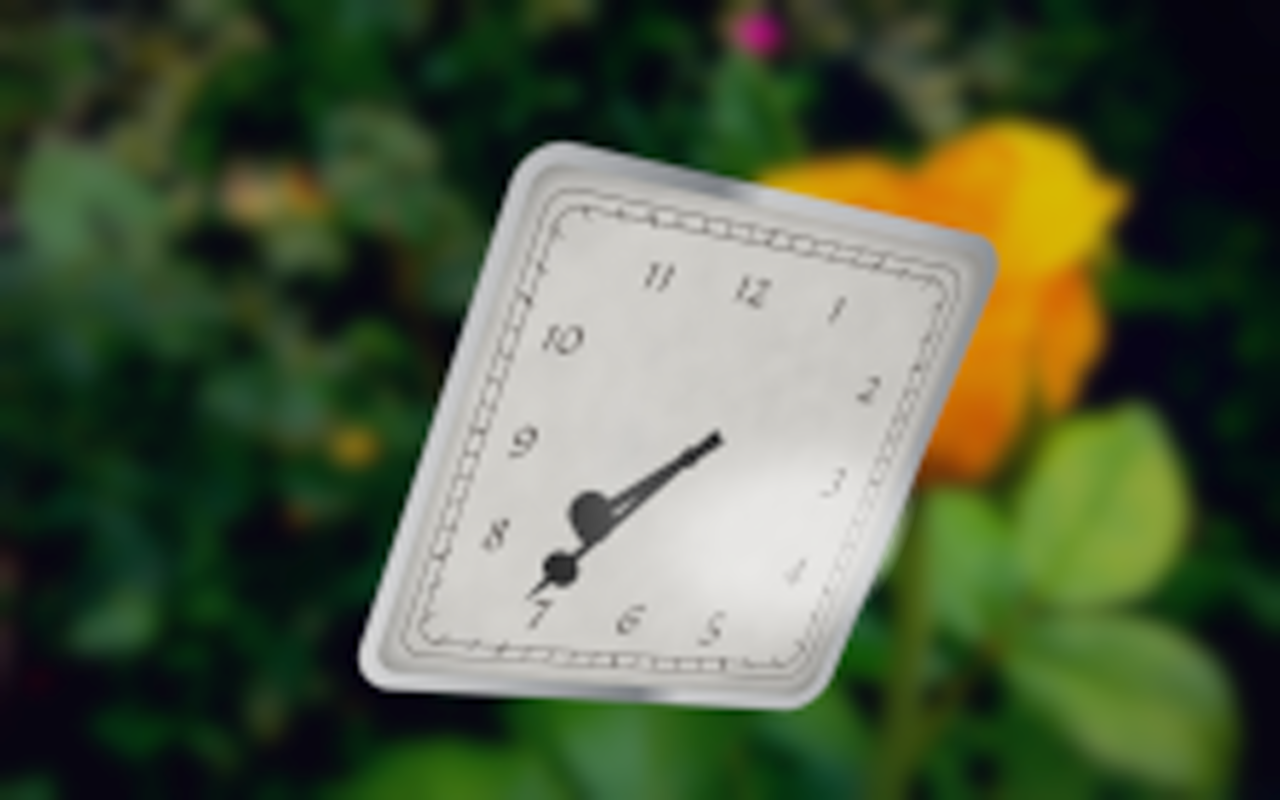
7:36
